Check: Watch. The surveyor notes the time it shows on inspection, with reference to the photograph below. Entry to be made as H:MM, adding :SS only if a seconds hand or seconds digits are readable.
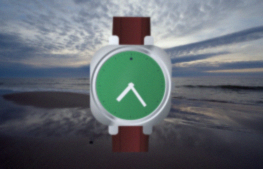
7:24
